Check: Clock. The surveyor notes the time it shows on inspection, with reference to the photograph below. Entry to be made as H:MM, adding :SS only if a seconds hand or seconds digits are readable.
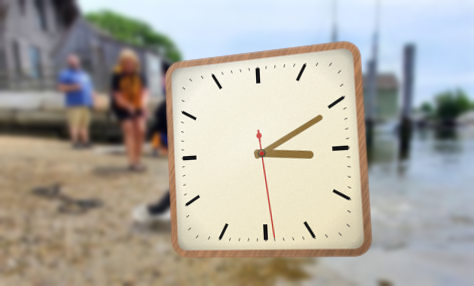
3:10:29
